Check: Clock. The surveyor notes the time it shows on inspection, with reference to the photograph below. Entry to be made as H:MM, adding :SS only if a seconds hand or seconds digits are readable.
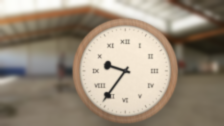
9:36
